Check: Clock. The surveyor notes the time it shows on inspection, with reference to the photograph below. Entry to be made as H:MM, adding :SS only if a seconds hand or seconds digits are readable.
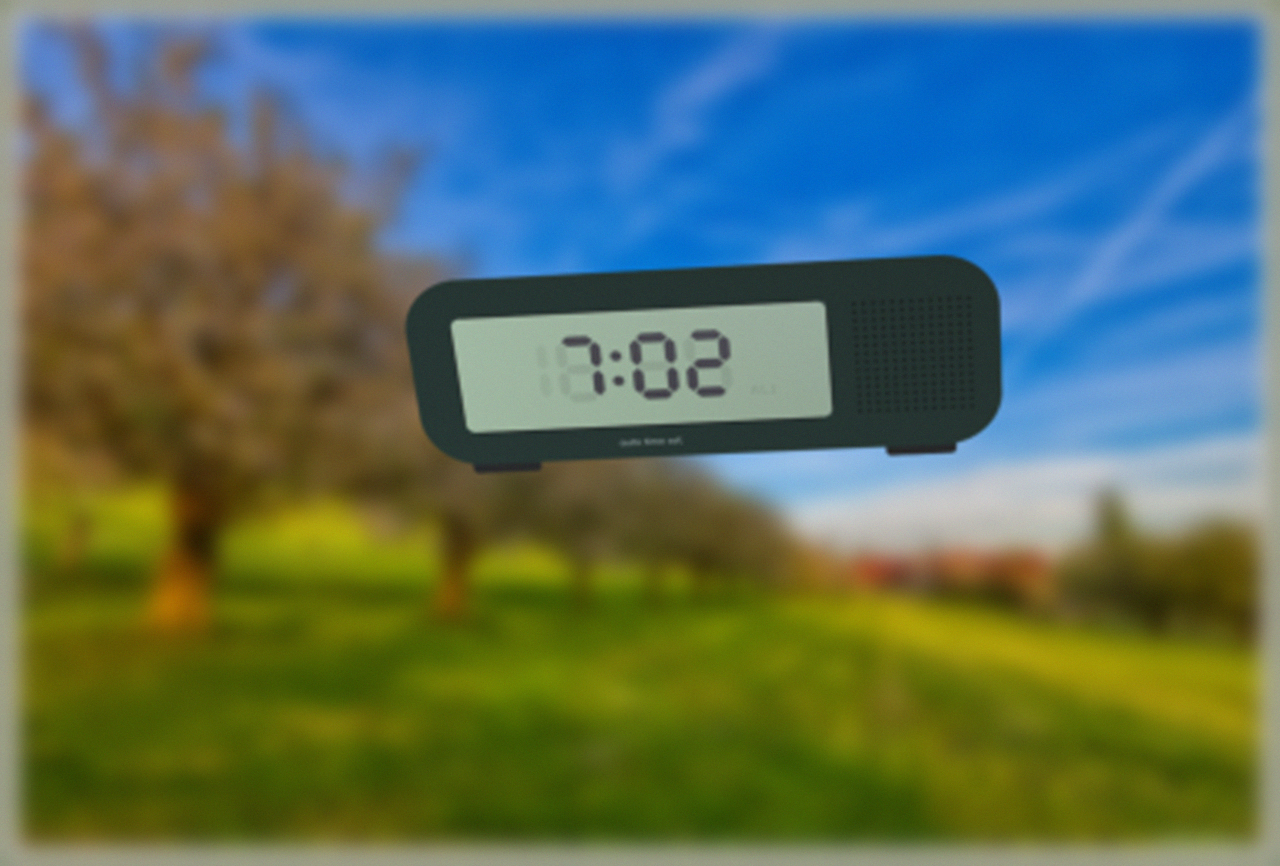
7:02
